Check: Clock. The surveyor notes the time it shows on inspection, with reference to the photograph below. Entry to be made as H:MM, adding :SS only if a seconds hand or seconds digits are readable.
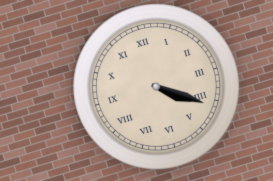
4:21
